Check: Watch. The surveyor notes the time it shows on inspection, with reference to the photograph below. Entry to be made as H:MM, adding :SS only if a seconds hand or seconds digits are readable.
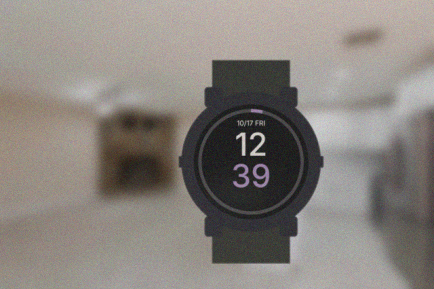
12:39
